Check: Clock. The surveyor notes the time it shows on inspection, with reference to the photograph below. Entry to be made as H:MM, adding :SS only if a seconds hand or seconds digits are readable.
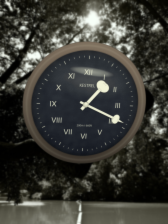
1:19
